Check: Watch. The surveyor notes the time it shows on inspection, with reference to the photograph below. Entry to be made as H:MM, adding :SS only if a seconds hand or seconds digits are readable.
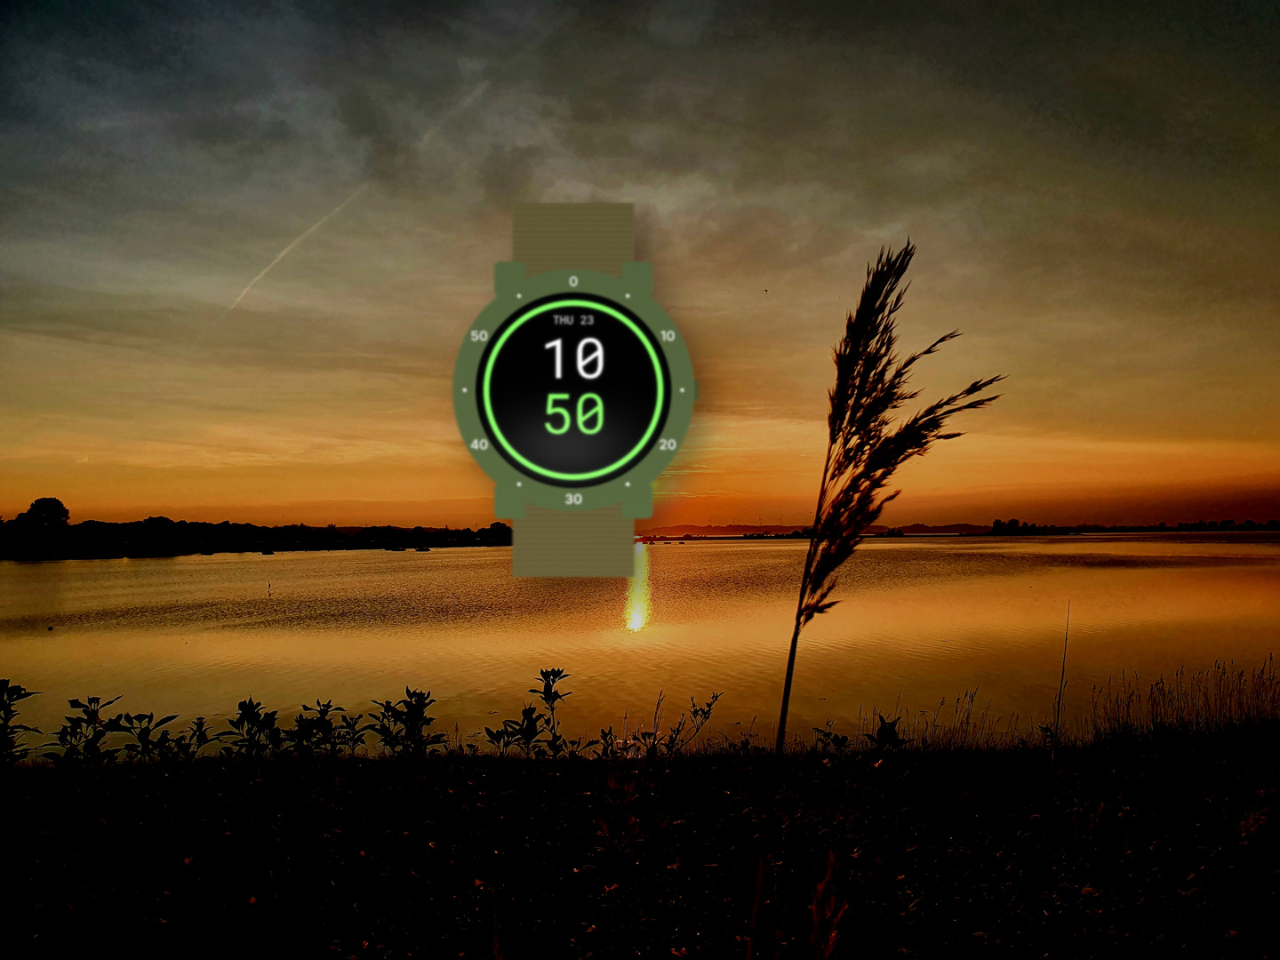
10:50
